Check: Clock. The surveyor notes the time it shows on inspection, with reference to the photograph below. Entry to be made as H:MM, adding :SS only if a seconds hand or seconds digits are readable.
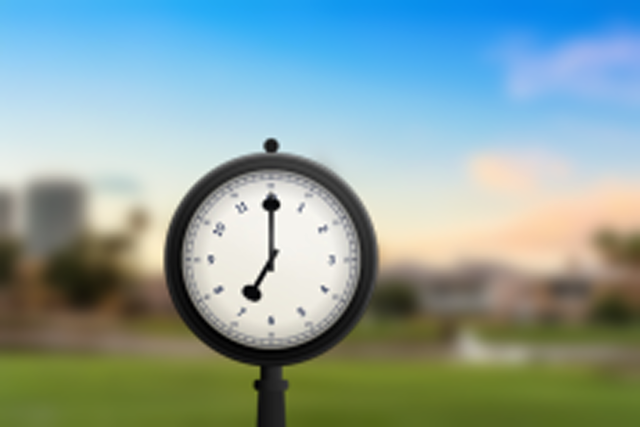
7:00
